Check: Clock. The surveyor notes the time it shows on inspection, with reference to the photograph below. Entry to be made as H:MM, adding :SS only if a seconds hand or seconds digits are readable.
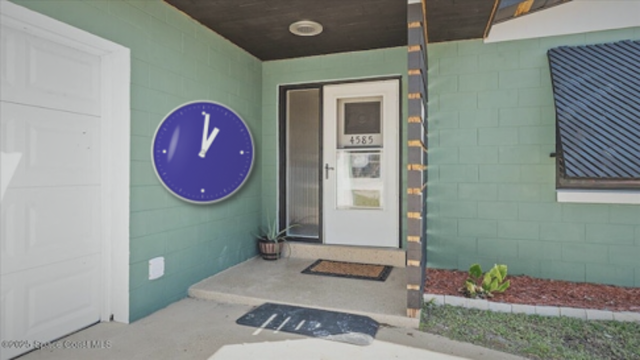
1:01
